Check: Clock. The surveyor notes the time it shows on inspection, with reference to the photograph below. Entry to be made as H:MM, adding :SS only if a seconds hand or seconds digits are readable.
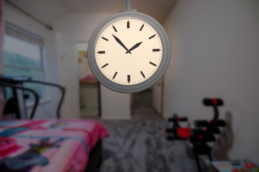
1:53
